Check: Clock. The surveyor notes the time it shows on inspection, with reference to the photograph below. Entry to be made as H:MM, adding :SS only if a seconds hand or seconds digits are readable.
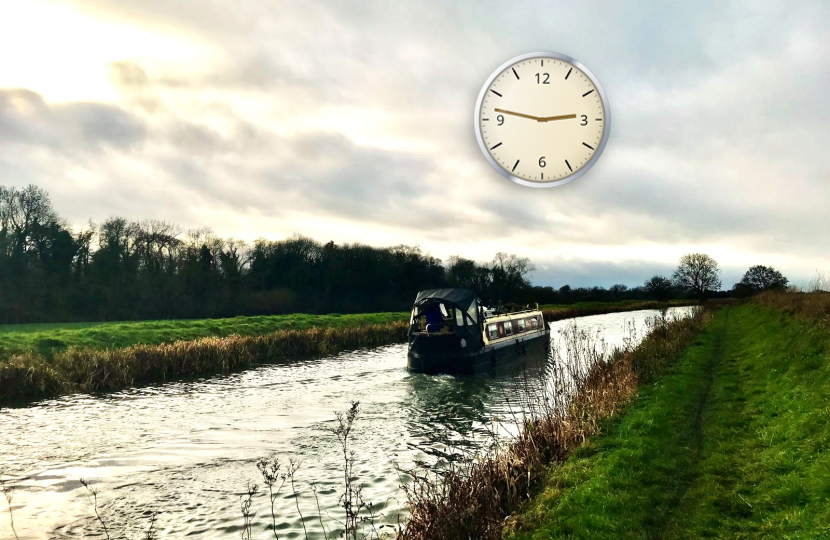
2:47
